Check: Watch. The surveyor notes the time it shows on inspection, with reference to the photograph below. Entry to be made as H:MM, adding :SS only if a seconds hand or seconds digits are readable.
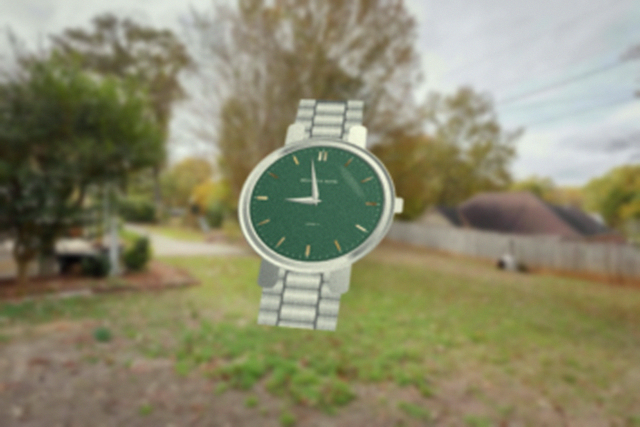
8:58
